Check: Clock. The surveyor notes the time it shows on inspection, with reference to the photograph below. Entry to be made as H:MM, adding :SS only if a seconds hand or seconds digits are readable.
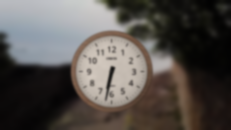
6:32
